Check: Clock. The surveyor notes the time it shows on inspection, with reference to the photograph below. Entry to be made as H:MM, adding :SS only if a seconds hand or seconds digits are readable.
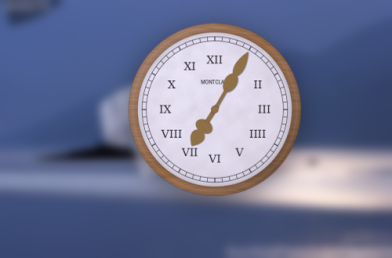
7:05
